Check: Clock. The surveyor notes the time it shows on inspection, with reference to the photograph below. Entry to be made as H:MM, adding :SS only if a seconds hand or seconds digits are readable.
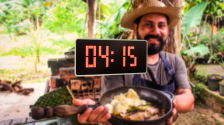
4:15
